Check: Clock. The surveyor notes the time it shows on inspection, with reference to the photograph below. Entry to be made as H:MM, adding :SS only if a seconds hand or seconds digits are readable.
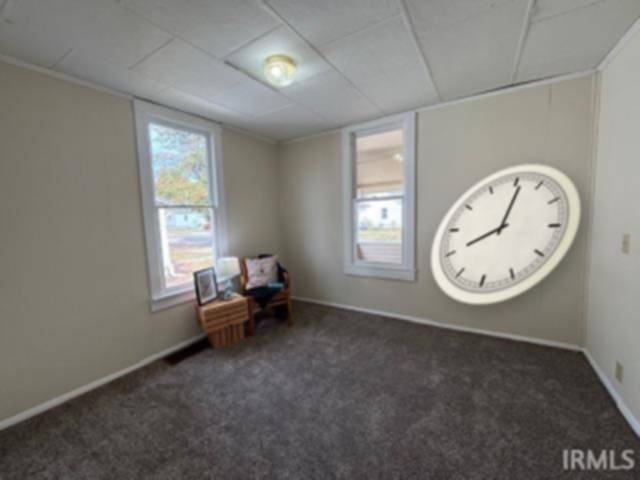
8:01
